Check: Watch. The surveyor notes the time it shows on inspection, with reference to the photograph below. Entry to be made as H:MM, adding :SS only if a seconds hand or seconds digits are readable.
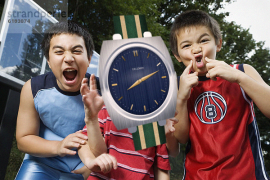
8:12
